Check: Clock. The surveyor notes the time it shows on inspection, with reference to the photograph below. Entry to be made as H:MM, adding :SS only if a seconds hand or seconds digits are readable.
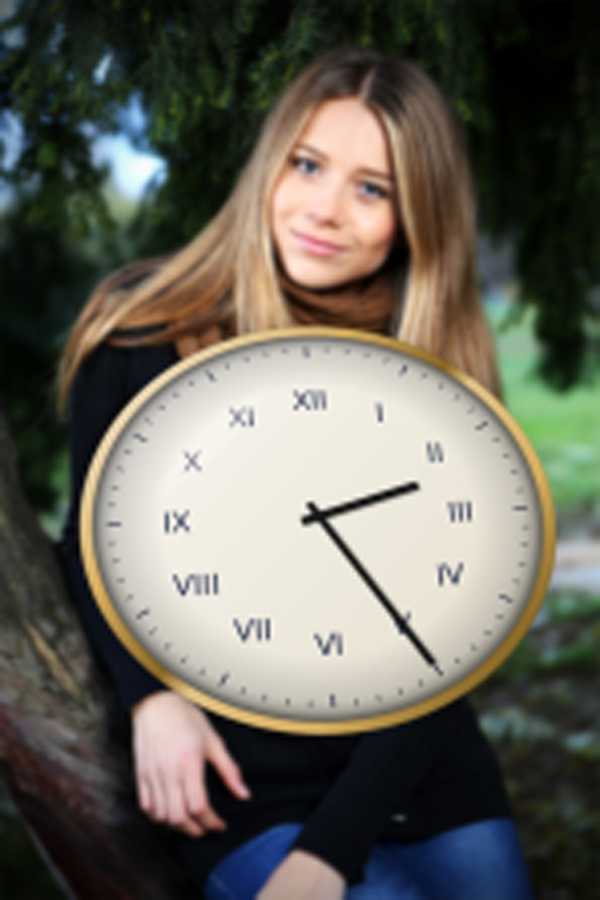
2:25
